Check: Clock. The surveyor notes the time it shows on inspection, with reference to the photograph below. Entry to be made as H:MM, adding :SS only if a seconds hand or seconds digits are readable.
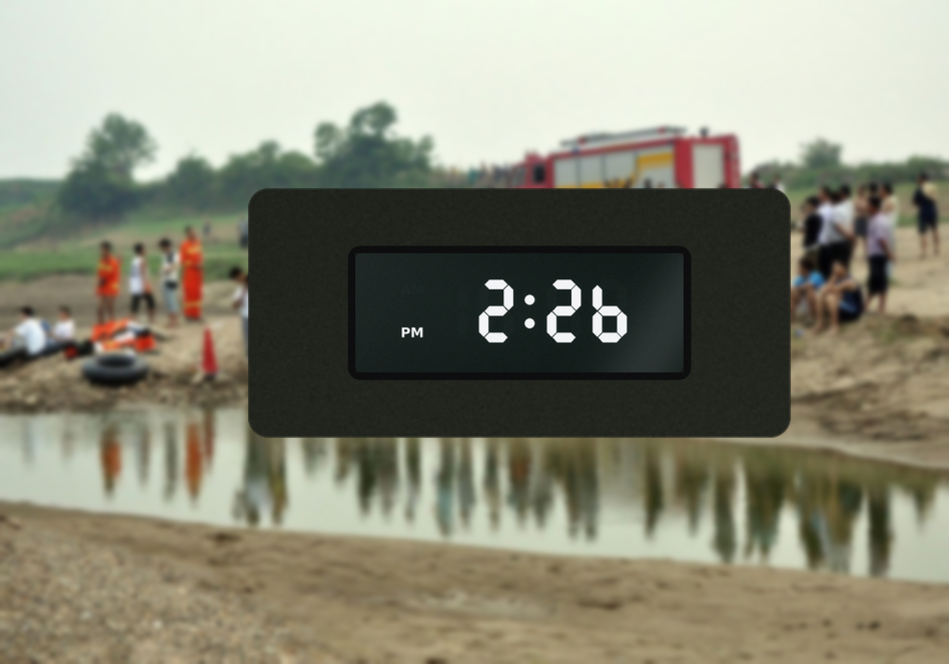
2:26
